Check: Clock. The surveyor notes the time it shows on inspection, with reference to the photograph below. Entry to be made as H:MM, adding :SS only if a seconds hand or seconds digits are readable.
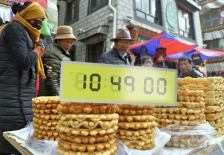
10:49:00
